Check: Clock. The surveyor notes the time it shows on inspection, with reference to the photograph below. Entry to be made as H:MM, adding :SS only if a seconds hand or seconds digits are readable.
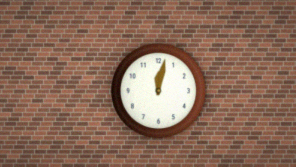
12:02
